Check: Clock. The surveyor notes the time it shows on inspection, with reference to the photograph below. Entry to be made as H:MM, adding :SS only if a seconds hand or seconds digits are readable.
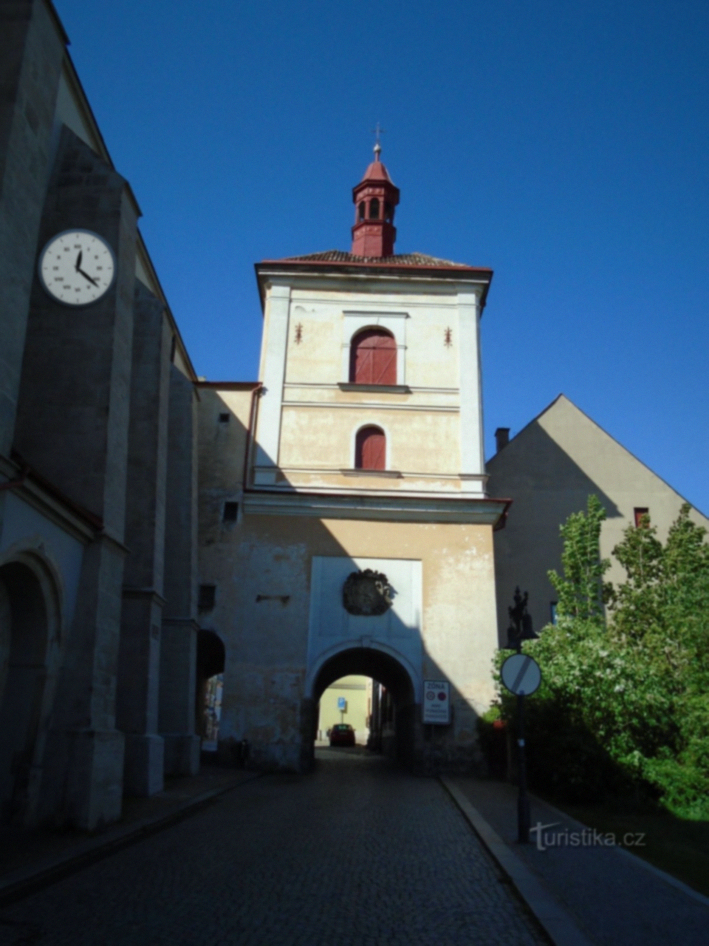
12:22
